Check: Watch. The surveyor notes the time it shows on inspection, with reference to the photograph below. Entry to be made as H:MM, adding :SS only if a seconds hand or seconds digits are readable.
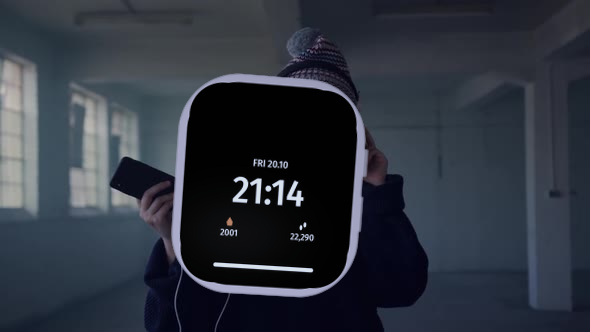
21:14
